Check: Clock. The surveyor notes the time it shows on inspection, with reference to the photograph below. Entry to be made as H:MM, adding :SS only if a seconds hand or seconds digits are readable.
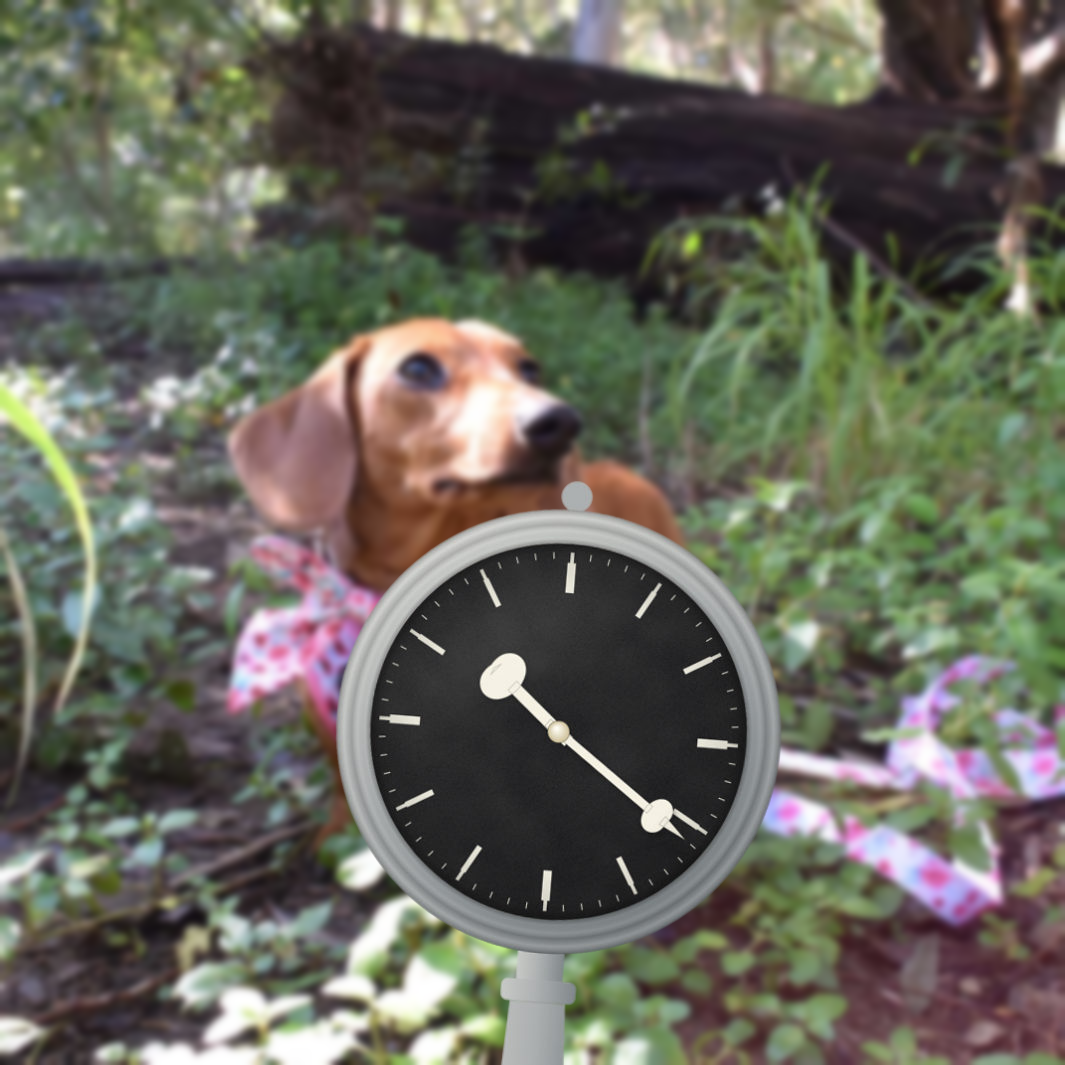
10:21
